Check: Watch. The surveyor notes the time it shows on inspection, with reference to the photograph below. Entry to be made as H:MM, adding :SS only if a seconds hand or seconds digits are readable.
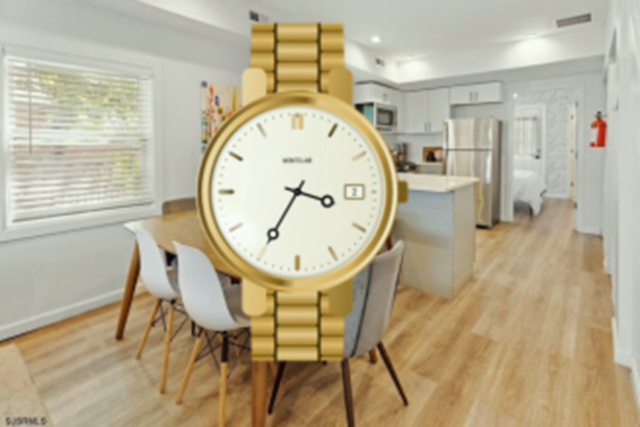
3:35
